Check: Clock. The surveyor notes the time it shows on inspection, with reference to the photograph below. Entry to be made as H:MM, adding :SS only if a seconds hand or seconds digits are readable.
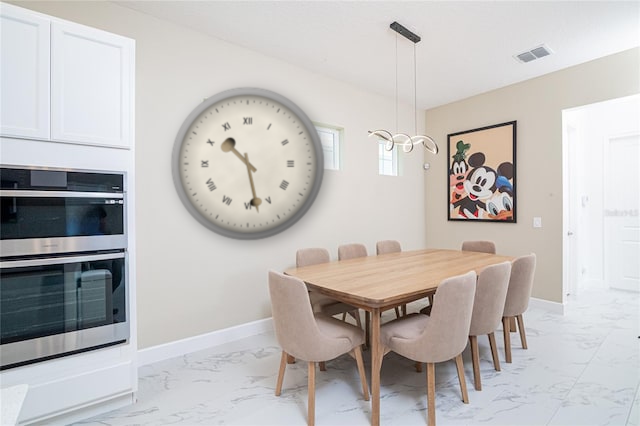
10:28
